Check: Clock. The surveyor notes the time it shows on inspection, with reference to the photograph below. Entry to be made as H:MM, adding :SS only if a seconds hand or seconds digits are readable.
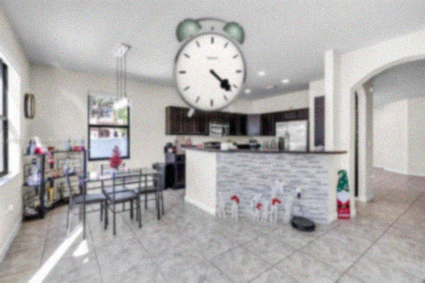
4:22
